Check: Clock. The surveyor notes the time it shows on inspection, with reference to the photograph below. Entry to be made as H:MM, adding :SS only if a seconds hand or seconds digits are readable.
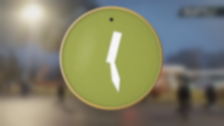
12:28
